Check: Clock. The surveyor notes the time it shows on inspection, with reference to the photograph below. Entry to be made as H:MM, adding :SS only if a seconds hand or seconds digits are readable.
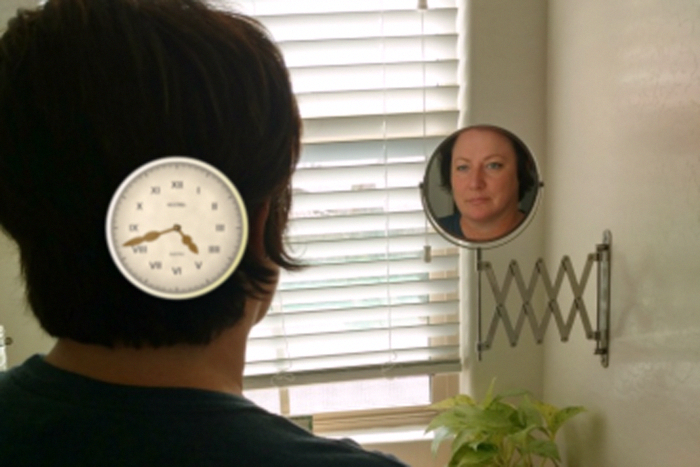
4:42
